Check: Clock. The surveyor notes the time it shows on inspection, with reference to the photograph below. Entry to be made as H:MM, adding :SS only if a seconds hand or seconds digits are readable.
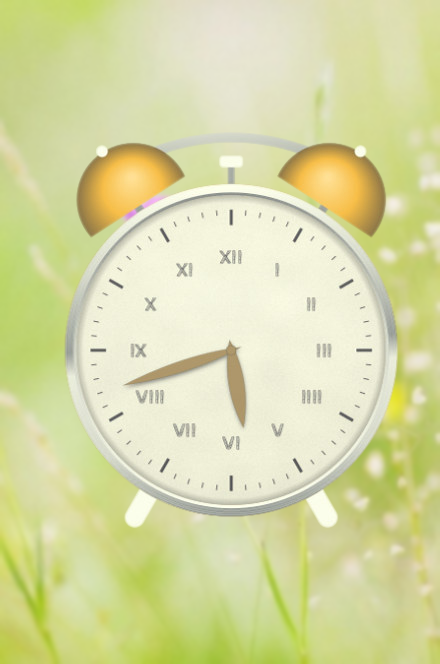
5:42
